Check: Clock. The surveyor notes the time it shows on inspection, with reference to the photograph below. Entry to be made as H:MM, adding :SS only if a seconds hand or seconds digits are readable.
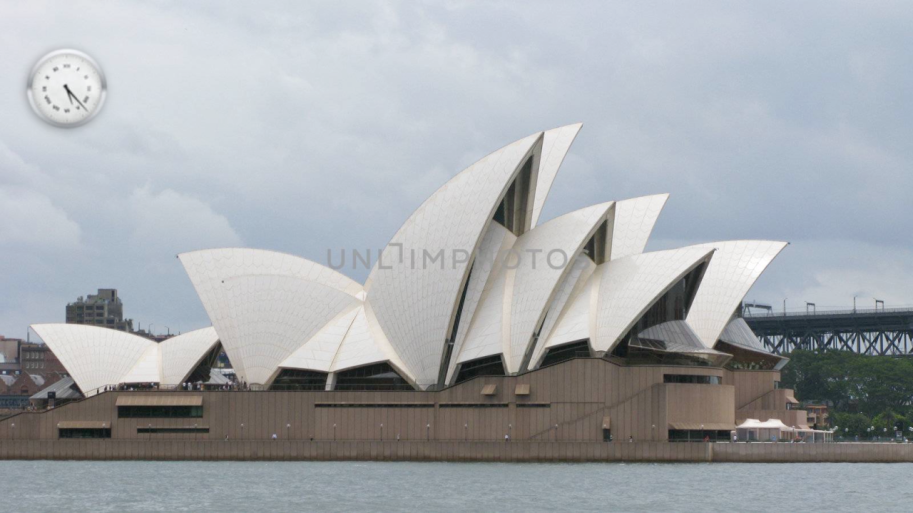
5:23
